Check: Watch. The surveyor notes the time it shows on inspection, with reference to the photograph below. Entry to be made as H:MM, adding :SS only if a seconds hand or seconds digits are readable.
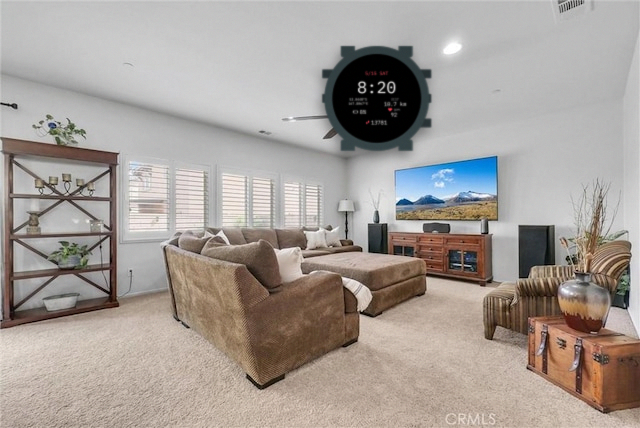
8:20
